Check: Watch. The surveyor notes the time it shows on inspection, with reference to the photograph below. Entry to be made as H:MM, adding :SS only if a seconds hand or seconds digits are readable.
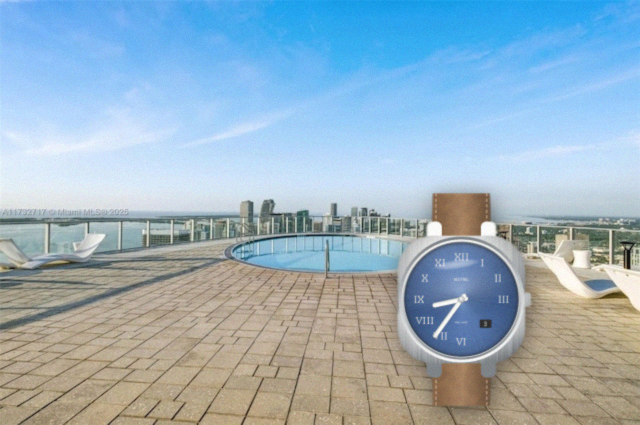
8:36
